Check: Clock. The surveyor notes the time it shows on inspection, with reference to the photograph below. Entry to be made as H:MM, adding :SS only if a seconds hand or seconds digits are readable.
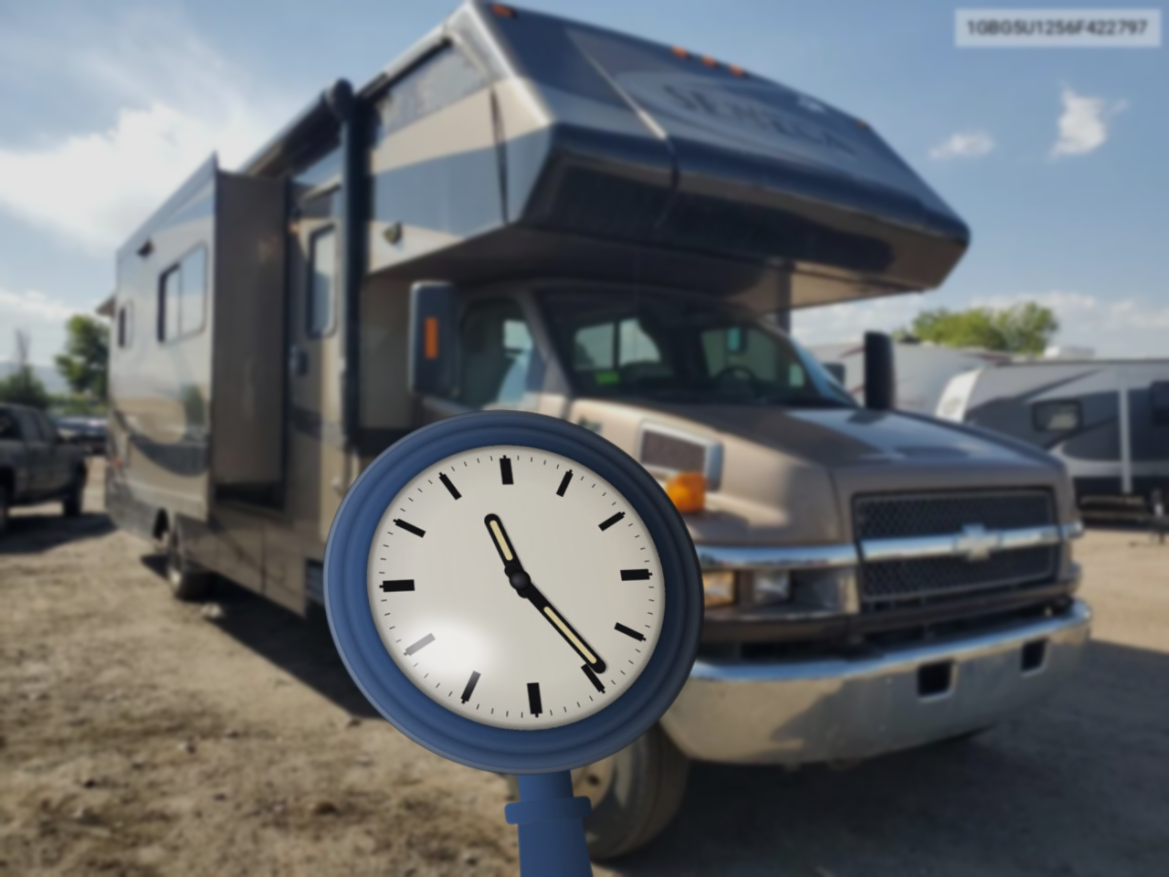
11:24
